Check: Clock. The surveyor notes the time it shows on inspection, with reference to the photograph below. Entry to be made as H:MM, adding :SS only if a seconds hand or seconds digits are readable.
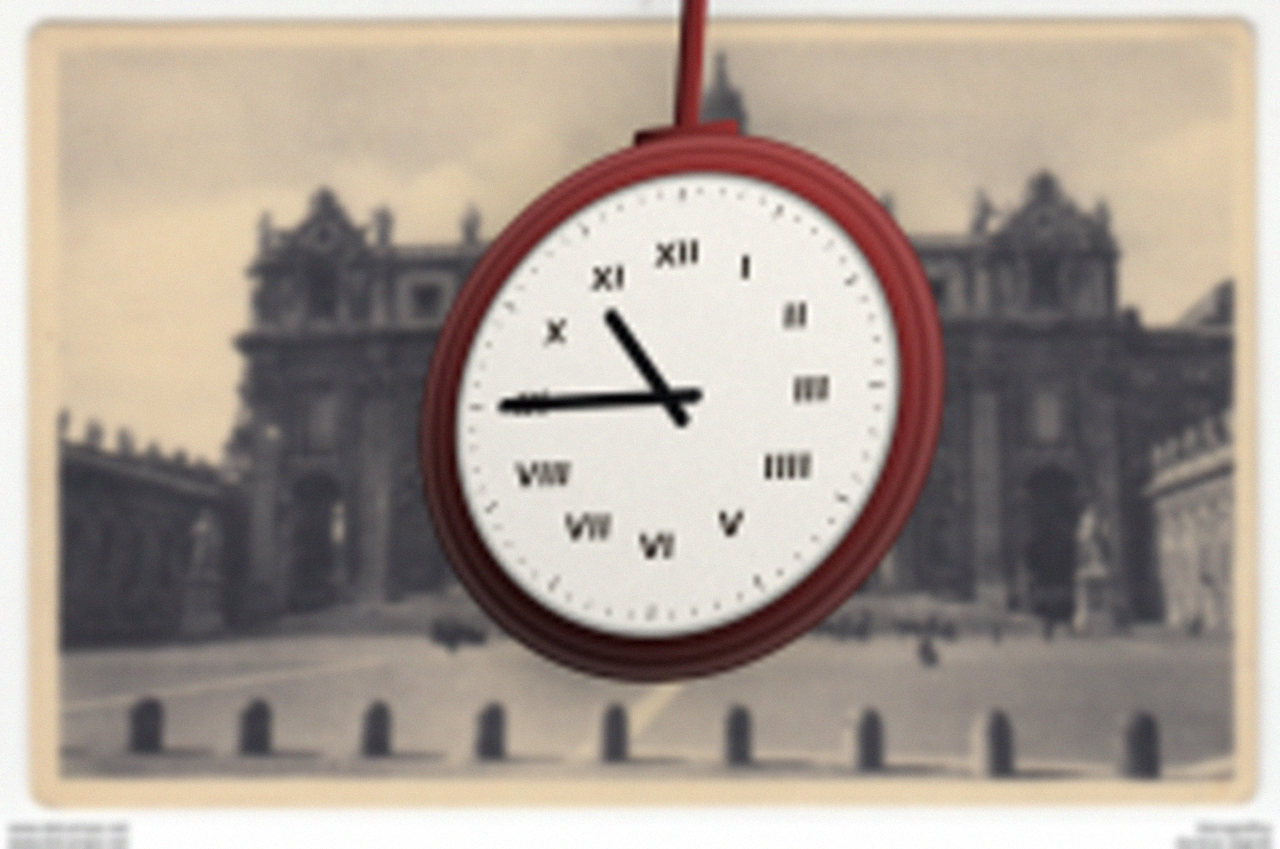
10:45
